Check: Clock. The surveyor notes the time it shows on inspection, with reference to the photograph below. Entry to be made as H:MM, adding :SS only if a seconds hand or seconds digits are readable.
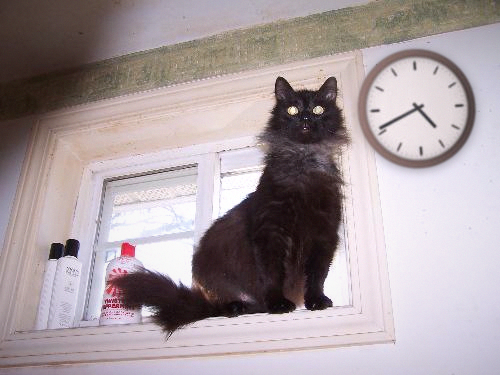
4:41
